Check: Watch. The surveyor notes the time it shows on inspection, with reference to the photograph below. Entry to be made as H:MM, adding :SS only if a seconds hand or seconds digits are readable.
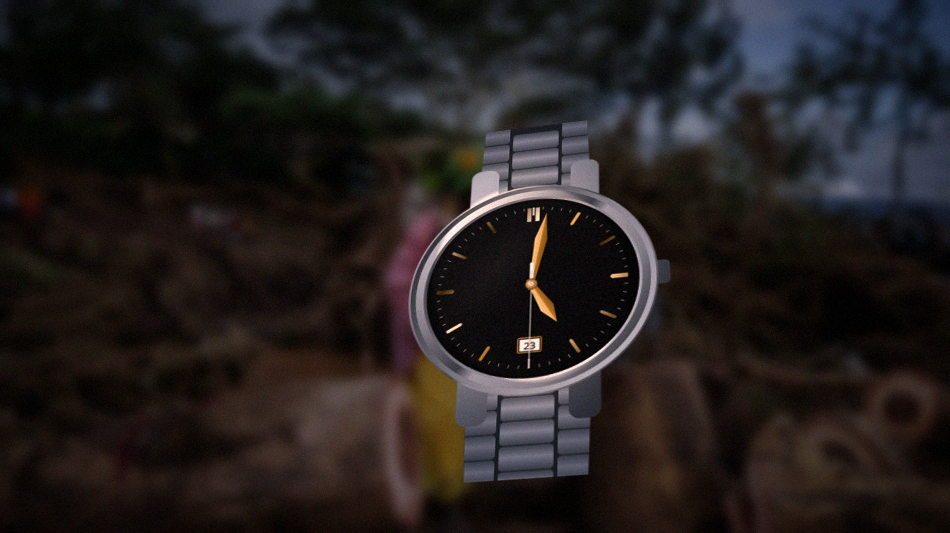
5:01:30
